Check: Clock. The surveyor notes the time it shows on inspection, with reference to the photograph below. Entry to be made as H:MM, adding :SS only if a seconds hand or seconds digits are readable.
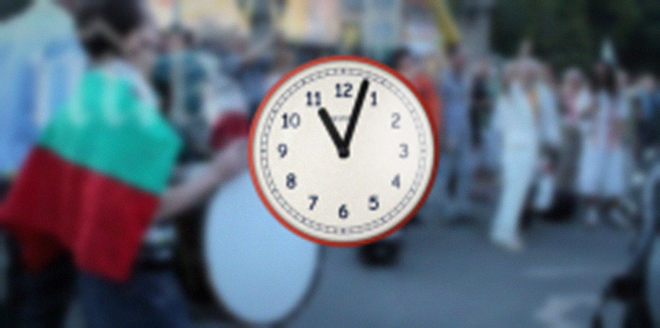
11:03
